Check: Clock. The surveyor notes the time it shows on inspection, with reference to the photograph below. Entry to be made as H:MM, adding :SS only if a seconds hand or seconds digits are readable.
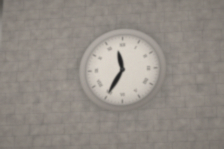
11:35
